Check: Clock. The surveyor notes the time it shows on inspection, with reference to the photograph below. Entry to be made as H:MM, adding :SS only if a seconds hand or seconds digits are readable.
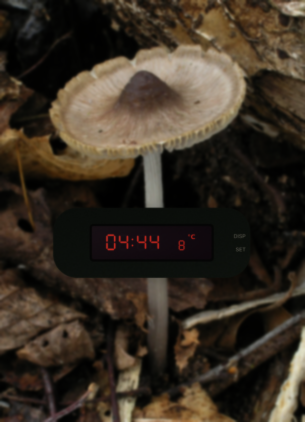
4:44
